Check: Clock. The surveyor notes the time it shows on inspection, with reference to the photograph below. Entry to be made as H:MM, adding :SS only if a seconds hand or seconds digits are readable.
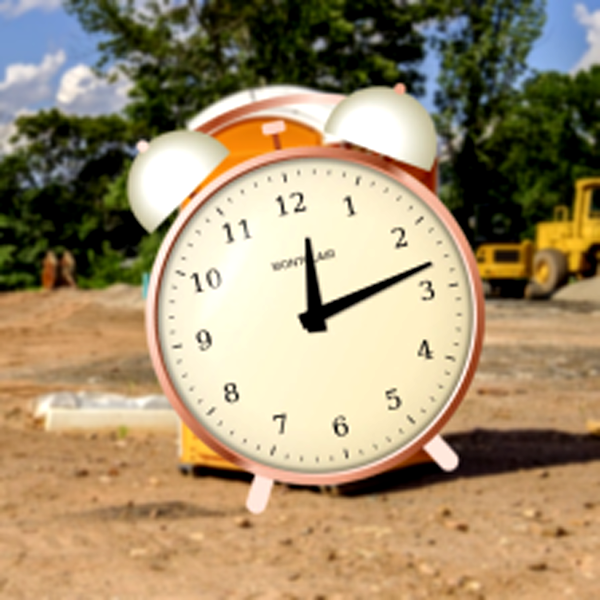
12:13
